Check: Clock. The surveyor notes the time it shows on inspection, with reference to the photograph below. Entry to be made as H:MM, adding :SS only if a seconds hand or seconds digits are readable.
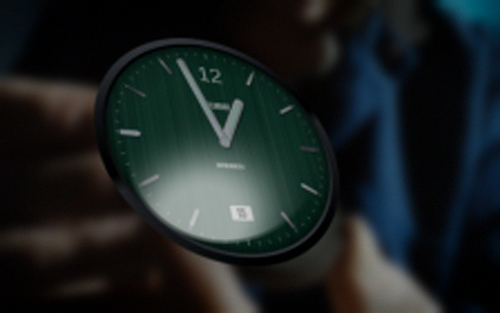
12:57
